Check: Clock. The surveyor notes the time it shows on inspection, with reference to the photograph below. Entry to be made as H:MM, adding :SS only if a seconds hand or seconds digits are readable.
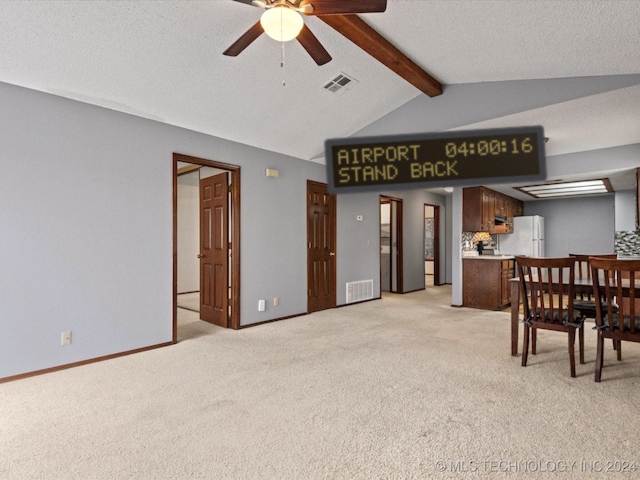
4:00:16
